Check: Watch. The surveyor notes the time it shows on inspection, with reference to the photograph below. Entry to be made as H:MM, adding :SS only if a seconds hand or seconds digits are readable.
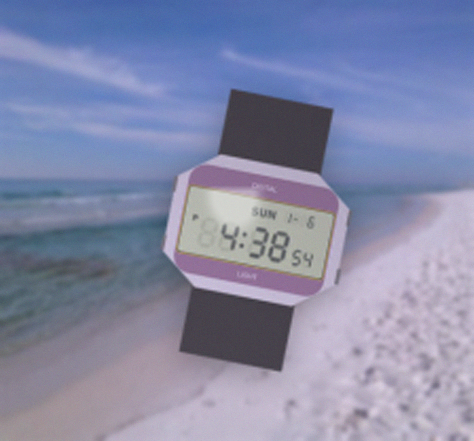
4:38:54
